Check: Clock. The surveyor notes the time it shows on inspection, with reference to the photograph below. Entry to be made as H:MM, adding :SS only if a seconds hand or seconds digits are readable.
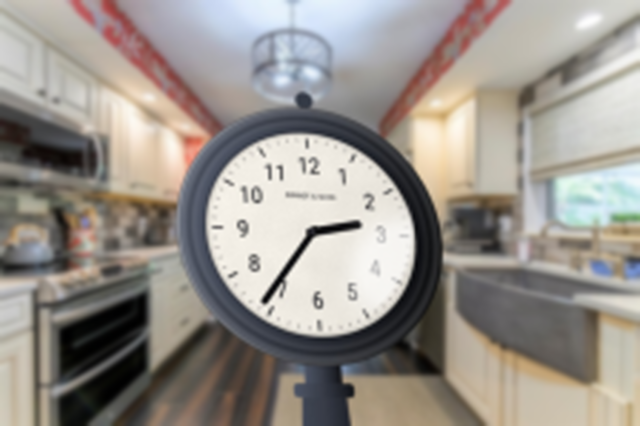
2:36
